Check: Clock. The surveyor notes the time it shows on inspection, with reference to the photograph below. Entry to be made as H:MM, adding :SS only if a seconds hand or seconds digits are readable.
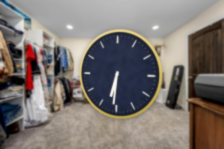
6:31
